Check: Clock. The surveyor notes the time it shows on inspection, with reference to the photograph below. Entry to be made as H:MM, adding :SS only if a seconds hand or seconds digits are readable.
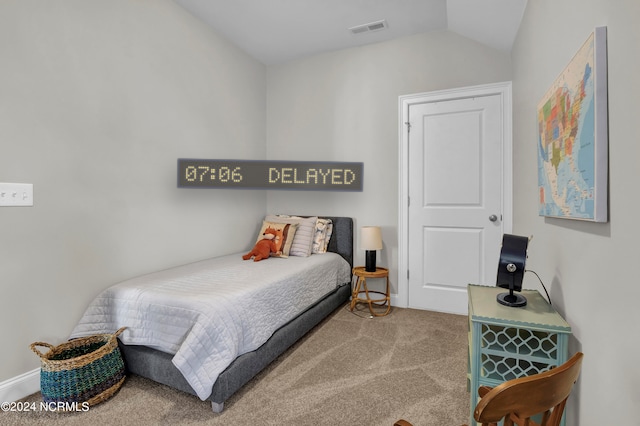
7:06
